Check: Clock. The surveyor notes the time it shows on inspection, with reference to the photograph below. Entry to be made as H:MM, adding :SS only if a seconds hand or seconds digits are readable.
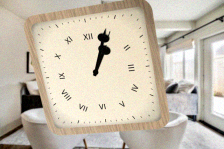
1:04
